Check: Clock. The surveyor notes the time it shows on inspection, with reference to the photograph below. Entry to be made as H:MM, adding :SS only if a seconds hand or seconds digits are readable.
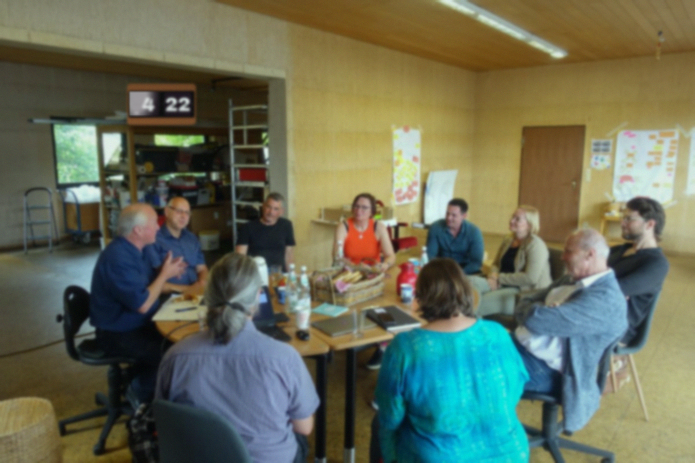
4:22
